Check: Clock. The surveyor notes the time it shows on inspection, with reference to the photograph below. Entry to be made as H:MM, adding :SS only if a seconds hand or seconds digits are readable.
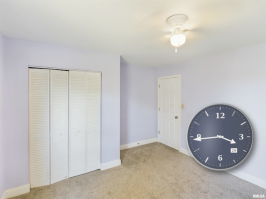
3:44
